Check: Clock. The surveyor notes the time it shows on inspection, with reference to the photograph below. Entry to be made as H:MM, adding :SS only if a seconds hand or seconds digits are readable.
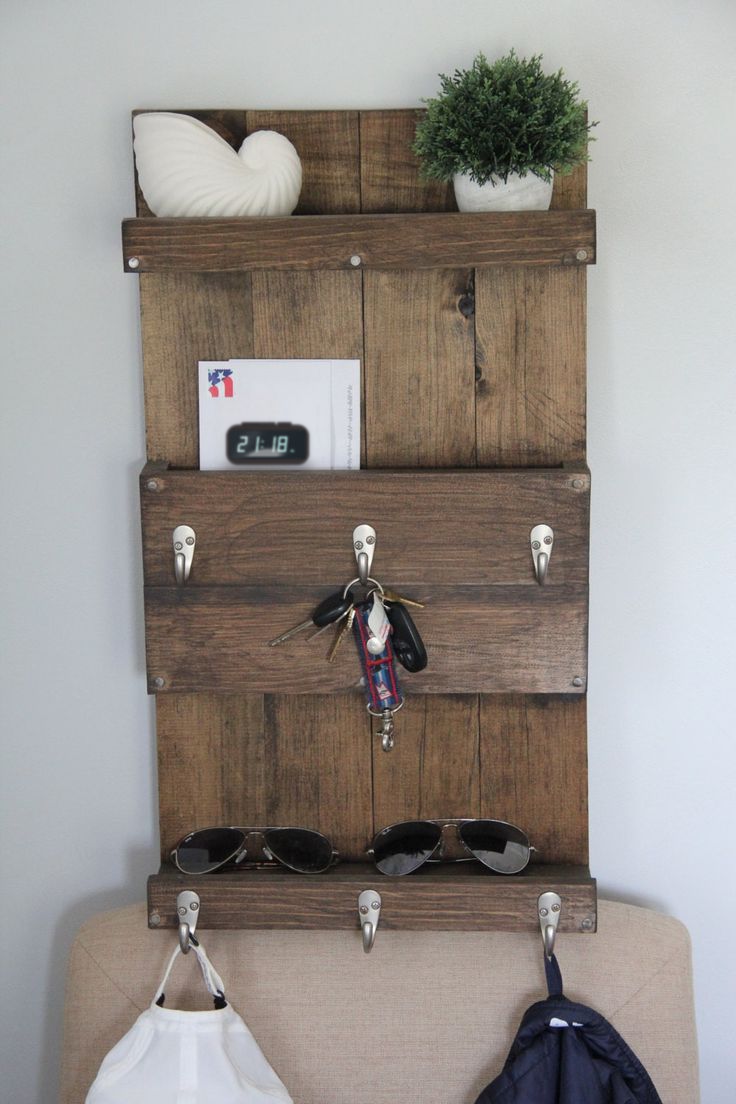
21:18
